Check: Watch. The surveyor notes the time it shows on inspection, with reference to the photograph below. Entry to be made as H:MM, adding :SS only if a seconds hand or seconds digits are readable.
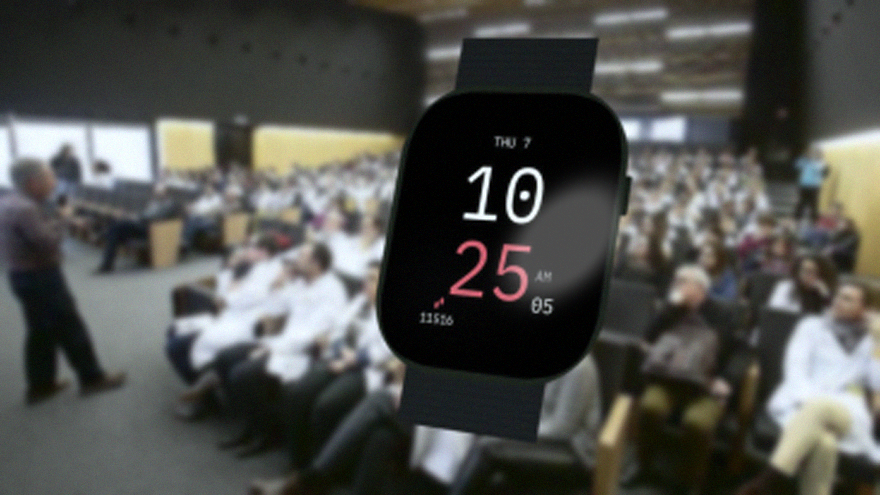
10:25:05
